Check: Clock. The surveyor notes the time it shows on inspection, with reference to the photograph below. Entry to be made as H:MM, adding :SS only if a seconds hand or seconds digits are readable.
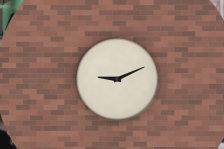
9:11
